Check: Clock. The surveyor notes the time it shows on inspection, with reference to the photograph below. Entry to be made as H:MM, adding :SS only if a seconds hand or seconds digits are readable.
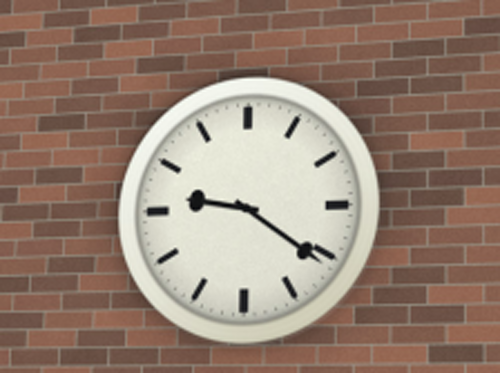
9:21
